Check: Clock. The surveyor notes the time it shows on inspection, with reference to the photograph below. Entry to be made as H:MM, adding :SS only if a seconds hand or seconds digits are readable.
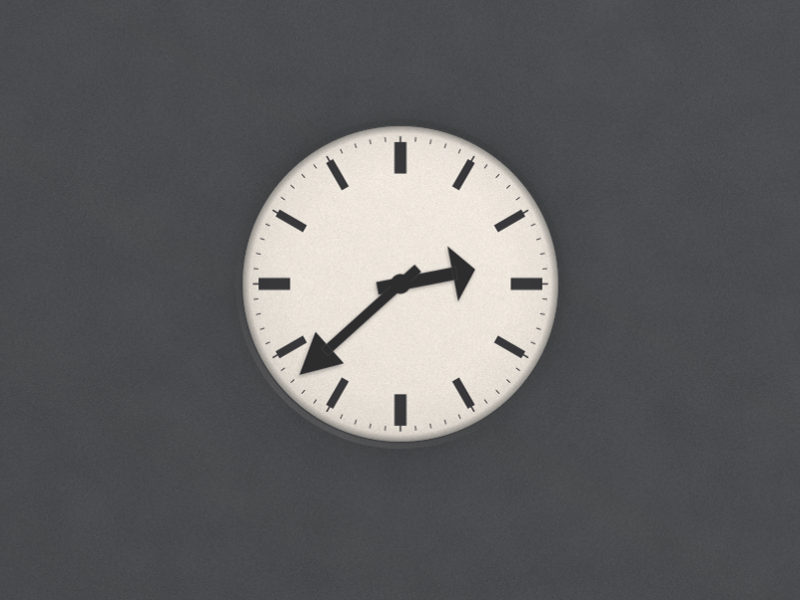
2:38
